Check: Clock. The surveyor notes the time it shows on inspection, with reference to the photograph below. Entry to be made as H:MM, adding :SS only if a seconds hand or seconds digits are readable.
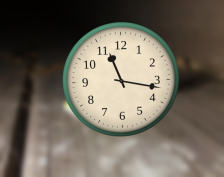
11:17
